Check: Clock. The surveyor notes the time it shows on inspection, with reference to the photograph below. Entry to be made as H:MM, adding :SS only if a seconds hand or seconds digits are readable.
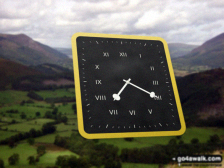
7:20
